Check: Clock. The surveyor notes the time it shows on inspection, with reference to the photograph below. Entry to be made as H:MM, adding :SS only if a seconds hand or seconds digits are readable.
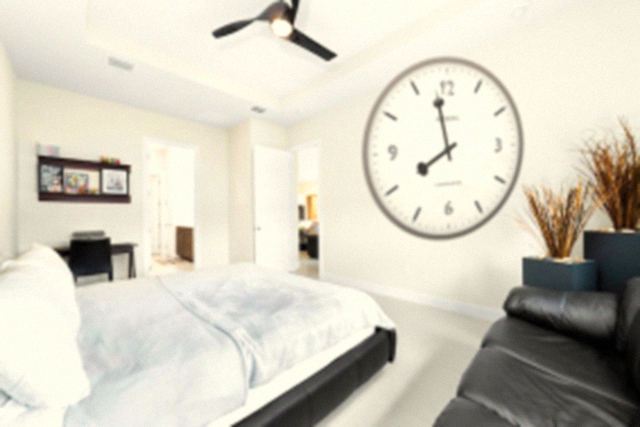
7:58
